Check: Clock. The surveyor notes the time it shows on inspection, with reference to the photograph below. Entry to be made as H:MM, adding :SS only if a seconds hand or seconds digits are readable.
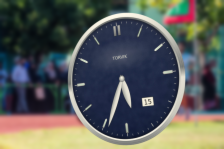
5:34
